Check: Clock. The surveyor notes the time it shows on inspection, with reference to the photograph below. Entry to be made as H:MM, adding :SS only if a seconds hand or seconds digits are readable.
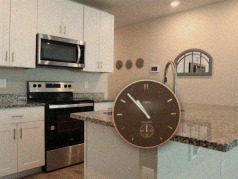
10:53
